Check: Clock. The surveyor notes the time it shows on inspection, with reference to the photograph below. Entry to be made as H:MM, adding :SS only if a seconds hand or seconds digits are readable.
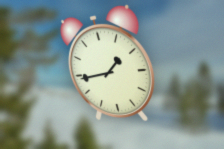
1:44
